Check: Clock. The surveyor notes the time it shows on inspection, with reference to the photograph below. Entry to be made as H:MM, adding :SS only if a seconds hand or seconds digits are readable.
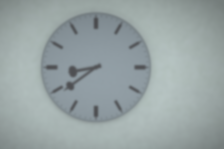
8:39
